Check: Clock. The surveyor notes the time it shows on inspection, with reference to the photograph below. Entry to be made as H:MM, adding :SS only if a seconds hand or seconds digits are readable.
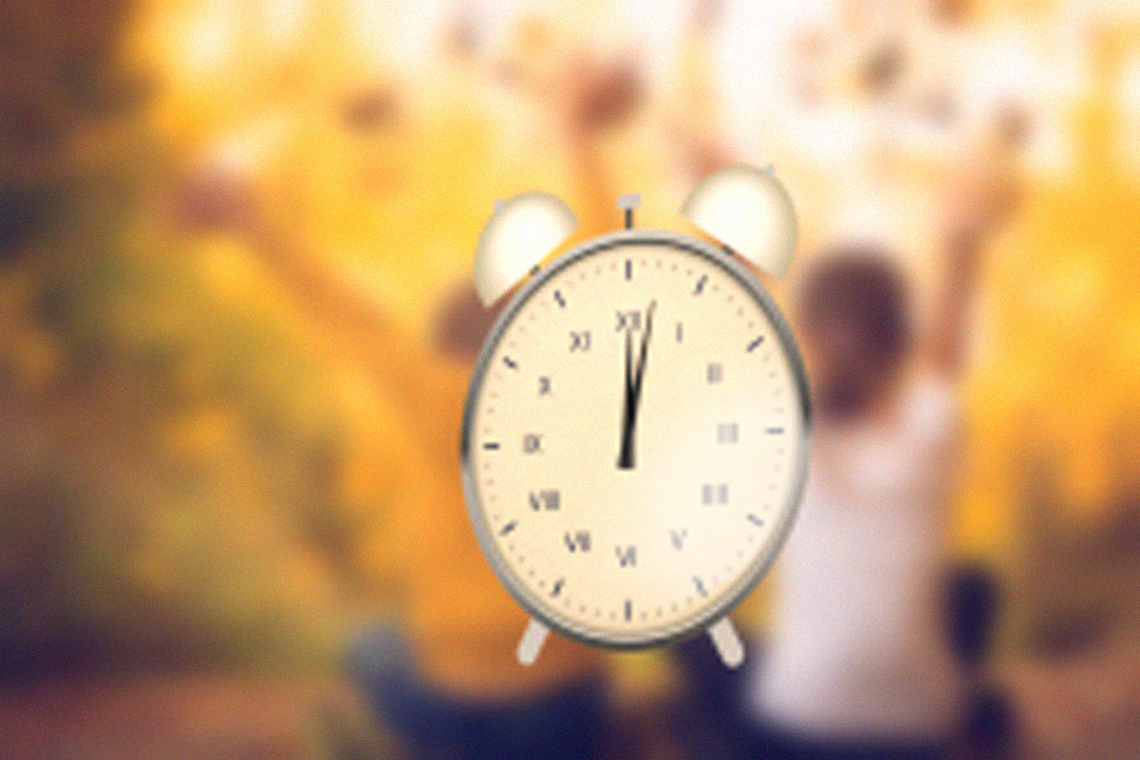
12:02
